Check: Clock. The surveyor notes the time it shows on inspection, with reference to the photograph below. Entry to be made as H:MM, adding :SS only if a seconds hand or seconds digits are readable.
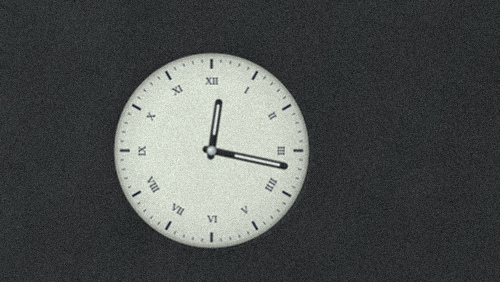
12:17
